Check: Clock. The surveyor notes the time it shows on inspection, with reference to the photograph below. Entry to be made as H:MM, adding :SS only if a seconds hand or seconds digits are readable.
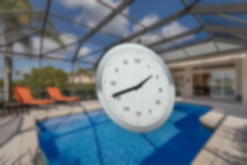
1:41
